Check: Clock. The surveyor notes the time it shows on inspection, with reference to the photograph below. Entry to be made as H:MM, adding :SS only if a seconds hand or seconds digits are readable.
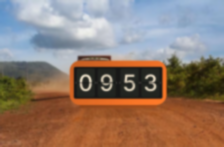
9:53
